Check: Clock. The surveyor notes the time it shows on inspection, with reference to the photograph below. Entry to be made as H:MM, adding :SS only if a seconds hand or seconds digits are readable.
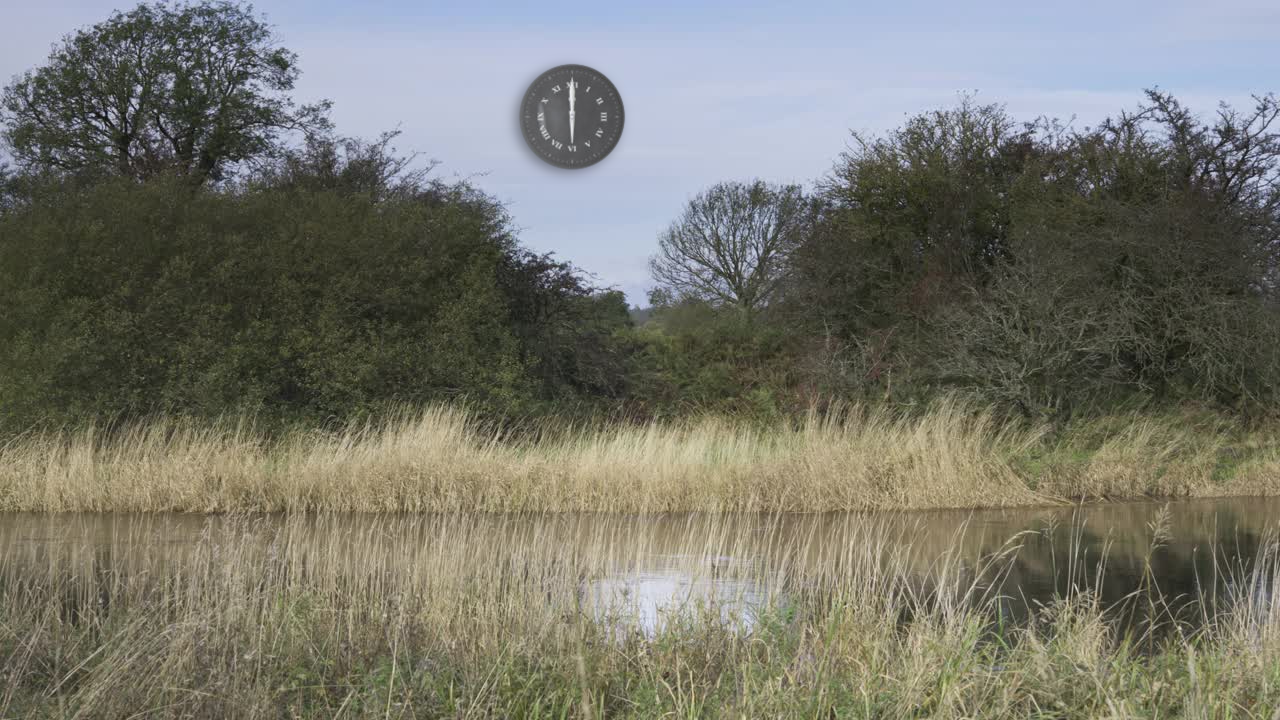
6:00
